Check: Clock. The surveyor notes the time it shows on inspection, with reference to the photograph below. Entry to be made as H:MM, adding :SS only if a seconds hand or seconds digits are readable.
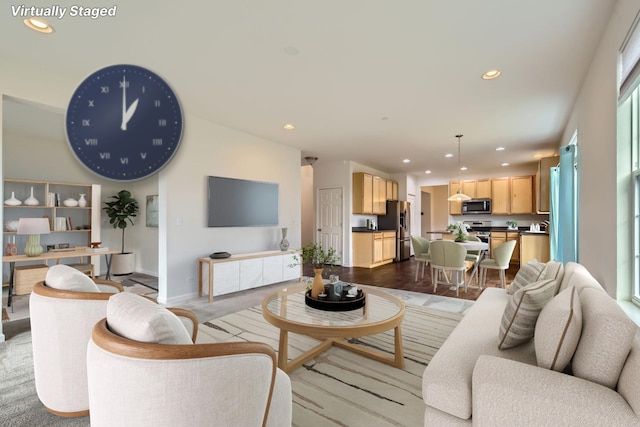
1:00
